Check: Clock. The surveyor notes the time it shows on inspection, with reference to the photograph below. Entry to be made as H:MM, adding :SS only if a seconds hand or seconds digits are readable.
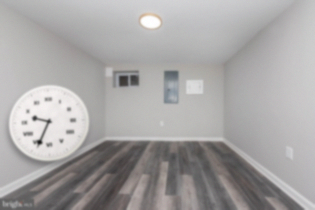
9:34
